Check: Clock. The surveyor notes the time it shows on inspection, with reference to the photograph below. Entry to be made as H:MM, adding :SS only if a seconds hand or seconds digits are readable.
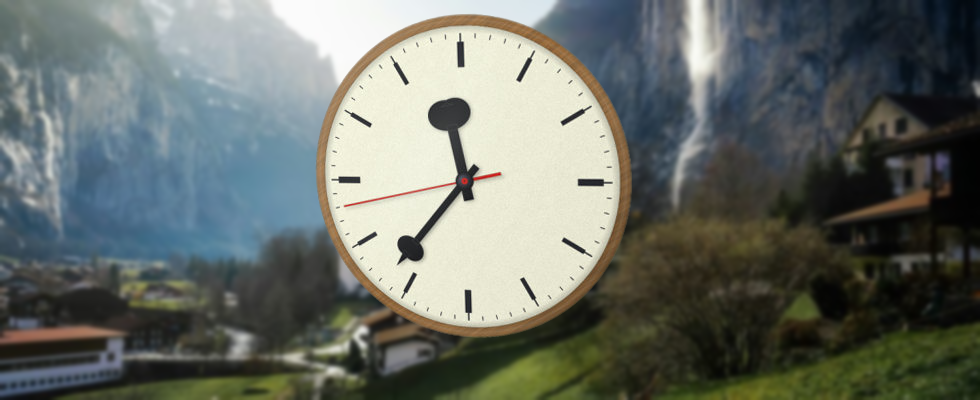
11:36:43
